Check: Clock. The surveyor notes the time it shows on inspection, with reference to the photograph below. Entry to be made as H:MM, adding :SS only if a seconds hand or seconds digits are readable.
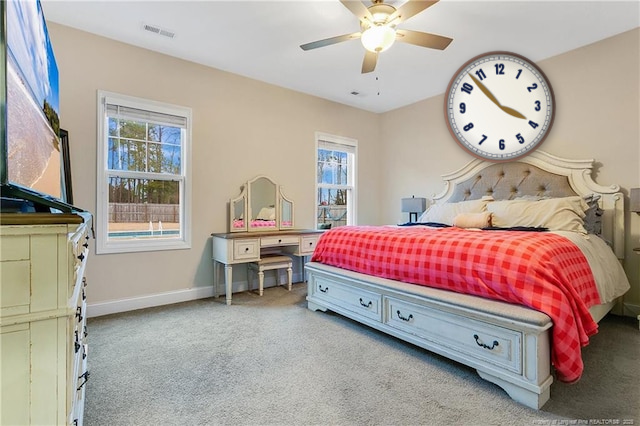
3:53
